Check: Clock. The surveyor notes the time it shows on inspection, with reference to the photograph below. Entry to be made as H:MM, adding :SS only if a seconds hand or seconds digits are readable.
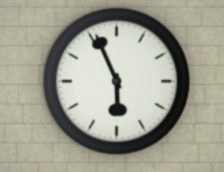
5:56
